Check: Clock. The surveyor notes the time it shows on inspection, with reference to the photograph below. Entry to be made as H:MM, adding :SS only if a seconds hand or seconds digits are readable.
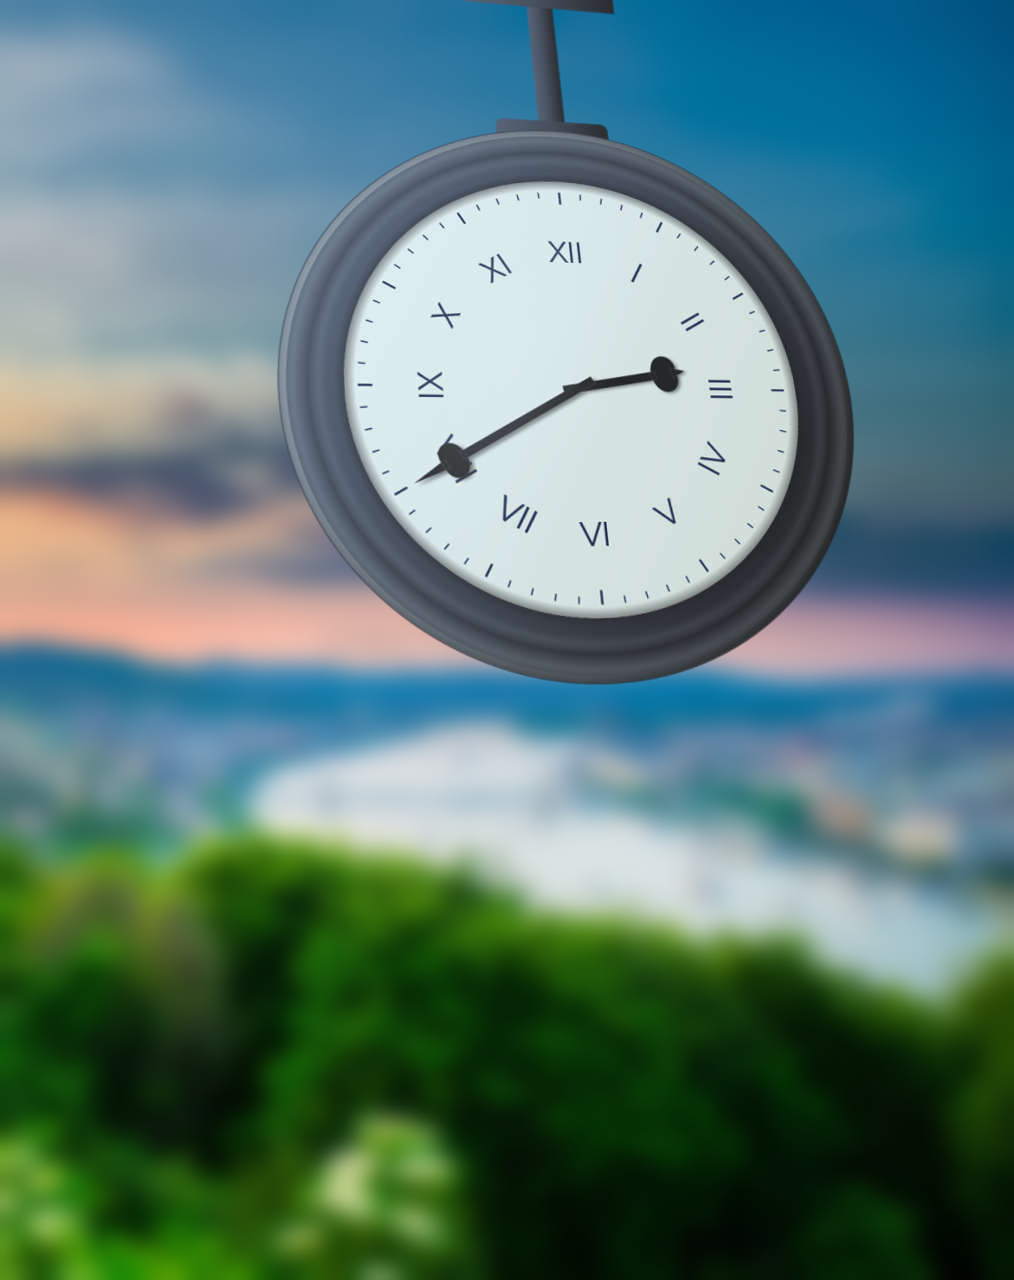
2:40
